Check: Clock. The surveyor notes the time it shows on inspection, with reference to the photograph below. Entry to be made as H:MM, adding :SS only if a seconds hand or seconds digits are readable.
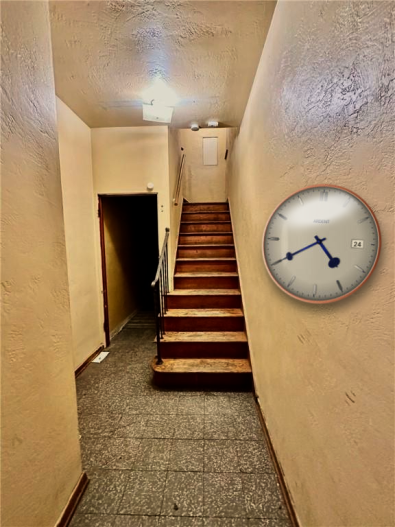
4:40
